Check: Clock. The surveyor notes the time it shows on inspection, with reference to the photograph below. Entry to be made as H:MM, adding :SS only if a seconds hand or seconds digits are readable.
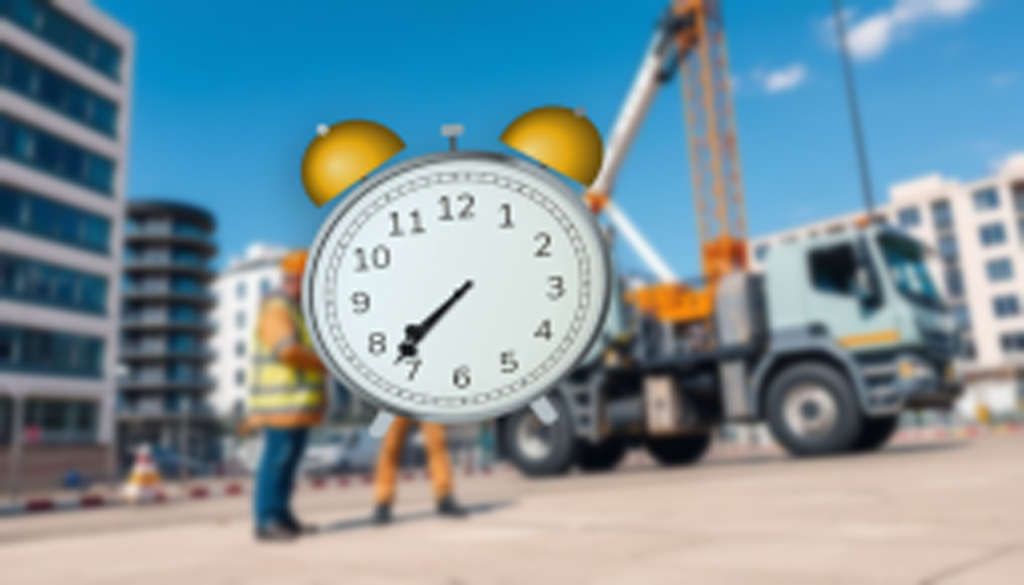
7:37
